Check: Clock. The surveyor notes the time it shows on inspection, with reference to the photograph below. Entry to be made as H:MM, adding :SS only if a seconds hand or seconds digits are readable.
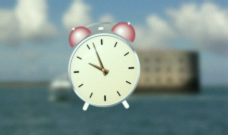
9:57
